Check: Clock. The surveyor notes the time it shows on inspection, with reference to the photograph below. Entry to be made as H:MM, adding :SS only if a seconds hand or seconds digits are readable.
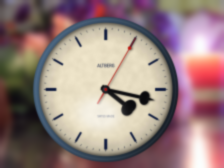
4:17:05
